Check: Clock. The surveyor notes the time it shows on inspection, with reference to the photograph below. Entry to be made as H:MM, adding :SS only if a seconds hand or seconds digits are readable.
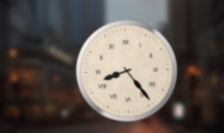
8:24
